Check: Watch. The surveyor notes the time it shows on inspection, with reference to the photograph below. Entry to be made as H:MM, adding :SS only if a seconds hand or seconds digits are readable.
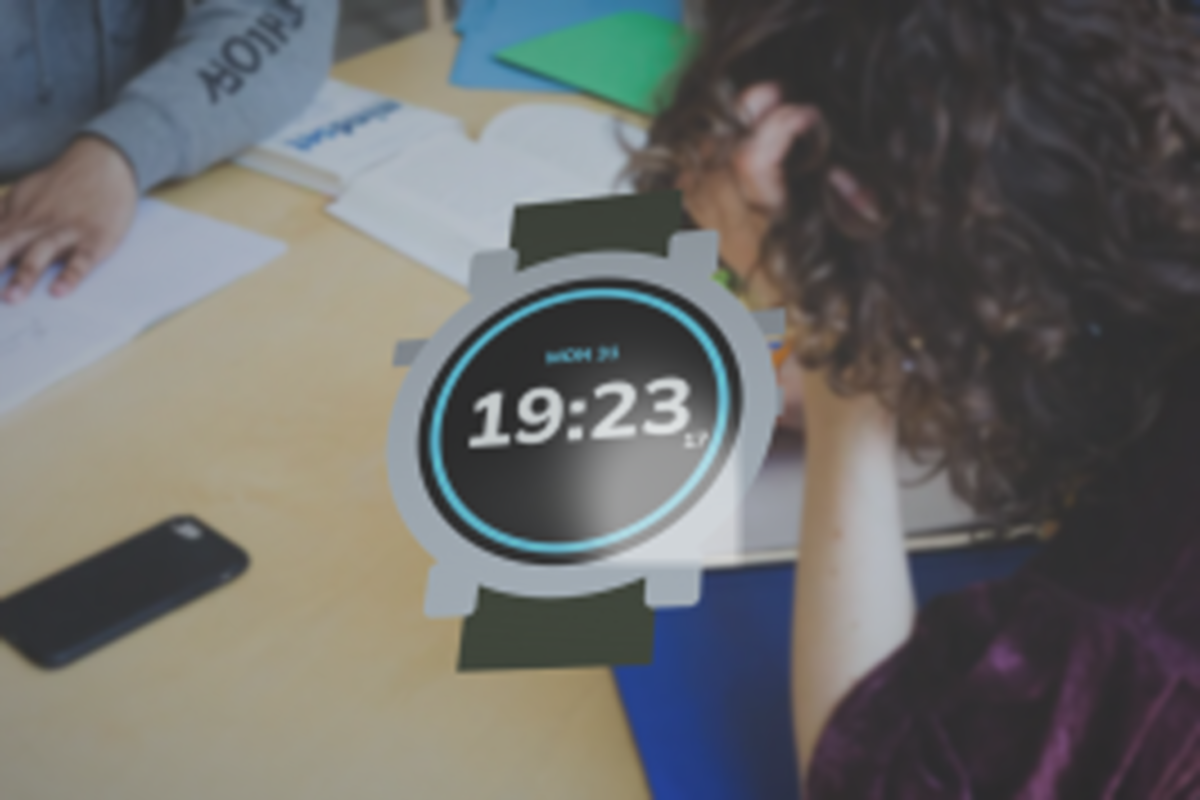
19:23
